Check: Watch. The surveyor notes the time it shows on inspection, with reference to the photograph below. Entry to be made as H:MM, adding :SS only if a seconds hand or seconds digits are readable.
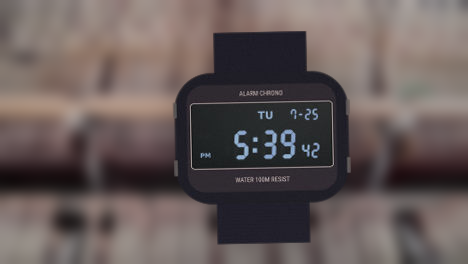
5:39:42
